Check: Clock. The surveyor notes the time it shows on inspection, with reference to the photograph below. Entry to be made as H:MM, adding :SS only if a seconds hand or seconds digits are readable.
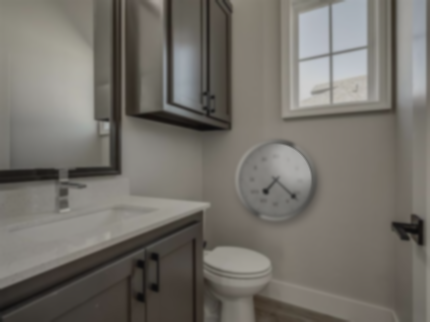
7:22
